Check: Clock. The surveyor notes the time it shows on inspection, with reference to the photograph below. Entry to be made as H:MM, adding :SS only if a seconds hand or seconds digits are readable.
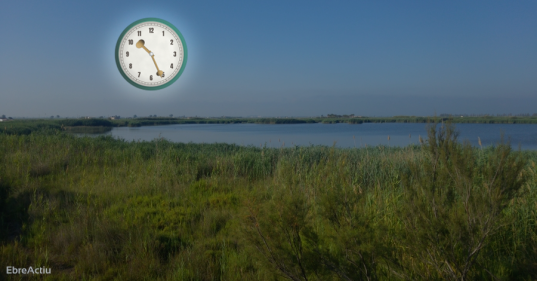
10:26
